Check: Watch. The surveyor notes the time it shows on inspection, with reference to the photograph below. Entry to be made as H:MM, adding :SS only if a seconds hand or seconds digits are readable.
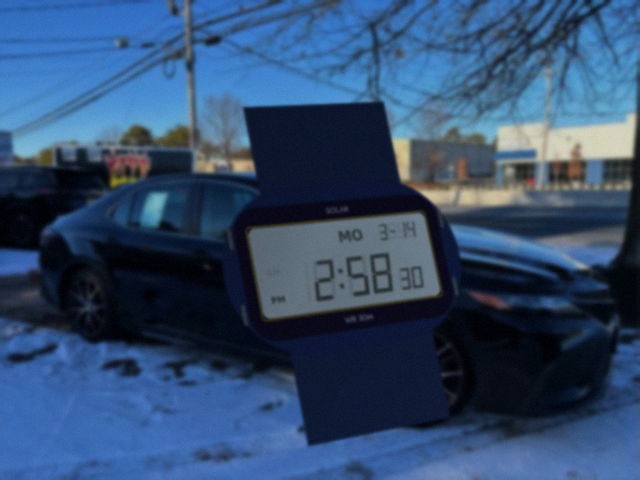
2:58:30
